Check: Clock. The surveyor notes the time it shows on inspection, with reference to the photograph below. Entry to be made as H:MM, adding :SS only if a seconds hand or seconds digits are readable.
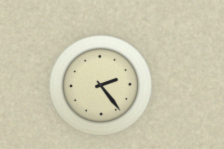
2:24
